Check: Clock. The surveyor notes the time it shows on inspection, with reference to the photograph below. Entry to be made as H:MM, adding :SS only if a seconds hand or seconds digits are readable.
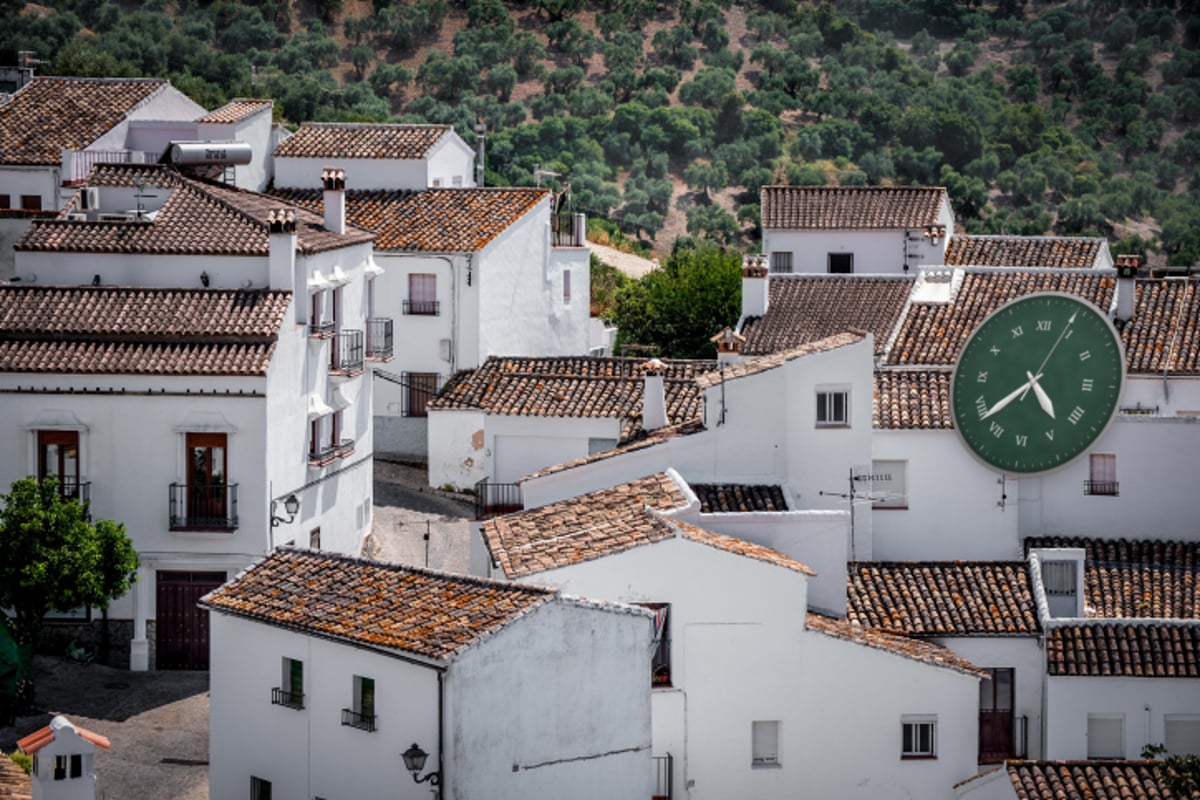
4:38:04
